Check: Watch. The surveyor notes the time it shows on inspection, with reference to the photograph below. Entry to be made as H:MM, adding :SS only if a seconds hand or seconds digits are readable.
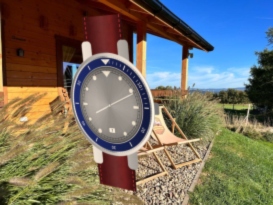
8:11
